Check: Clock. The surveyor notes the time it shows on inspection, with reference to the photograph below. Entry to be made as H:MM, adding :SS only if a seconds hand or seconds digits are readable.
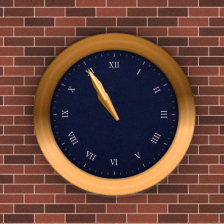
10:55
